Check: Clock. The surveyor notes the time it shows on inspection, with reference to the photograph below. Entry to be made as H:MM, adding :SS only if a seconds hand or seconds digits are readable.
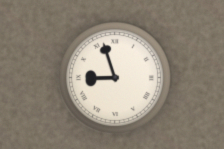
8:57
